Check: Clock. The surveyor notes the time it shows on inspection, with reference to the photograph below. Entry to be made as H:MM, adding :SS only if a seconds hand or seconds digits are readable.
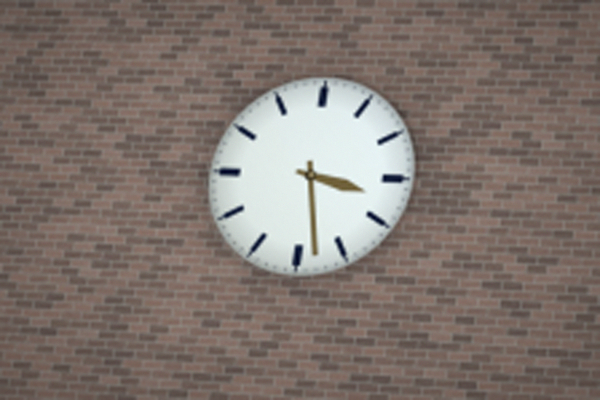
3:28
